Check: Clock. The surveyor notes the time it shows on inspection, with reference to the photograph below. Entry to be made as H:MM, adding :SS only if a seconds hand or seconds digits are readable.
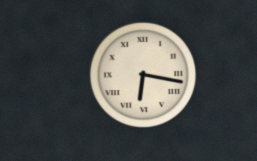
6:17
